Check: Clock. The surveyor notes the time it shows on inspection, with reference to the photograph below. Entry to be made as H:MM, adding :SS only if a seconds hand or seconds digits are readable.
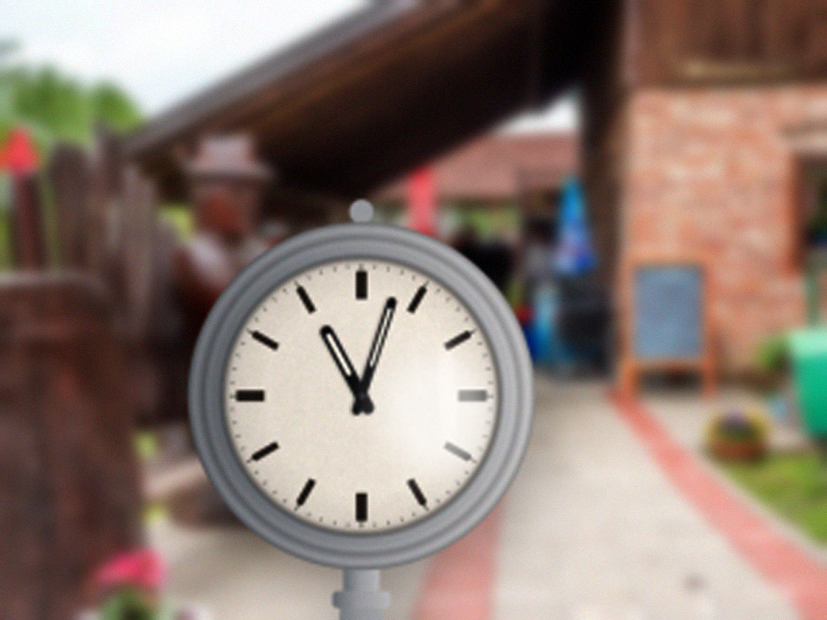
11:03
